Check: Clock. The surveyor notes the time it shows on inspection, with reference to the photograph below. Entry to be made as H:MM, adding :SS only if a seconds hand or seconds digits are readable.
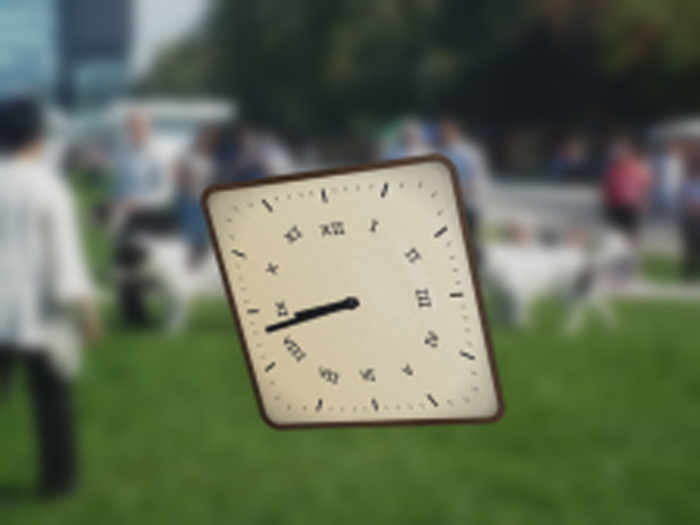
8:43
